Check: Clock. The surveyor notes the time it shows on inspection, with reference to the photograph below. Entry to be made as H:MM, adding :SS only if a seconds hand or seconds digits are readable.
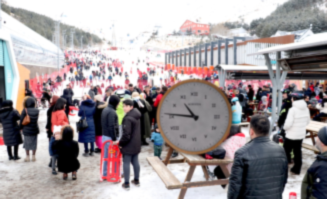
10:46
